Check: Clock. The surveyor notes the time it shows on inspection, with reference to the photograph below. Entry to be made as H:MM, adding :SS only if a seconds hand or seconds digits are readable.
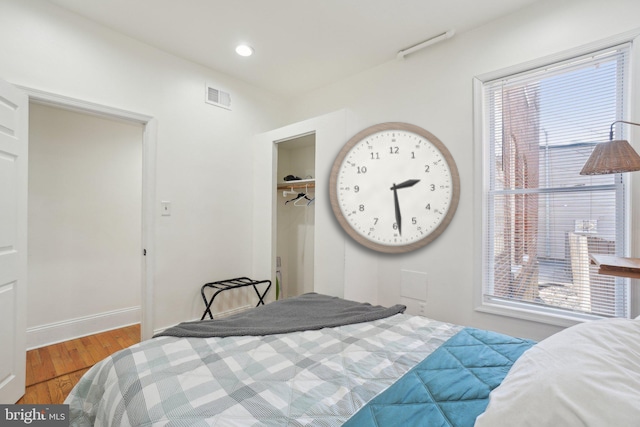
2:29
